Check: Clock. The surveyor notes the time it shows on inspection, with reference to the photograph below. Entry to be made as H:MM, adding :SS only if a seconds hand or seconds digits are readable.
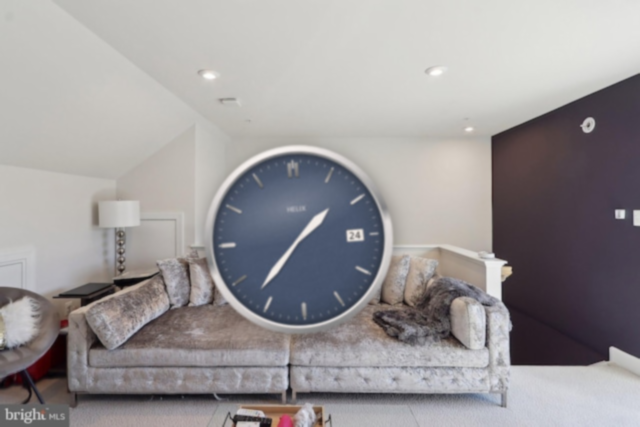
1:37
